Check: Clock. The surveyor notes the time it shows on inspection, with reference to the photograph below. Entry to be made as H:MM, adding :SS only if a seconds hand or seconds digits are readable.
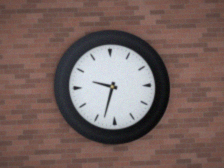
9:33
